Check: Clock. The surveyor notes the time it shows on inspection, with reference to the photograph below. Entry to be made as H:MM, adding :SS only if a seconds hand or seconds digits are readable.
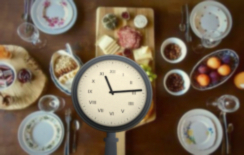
11:14
